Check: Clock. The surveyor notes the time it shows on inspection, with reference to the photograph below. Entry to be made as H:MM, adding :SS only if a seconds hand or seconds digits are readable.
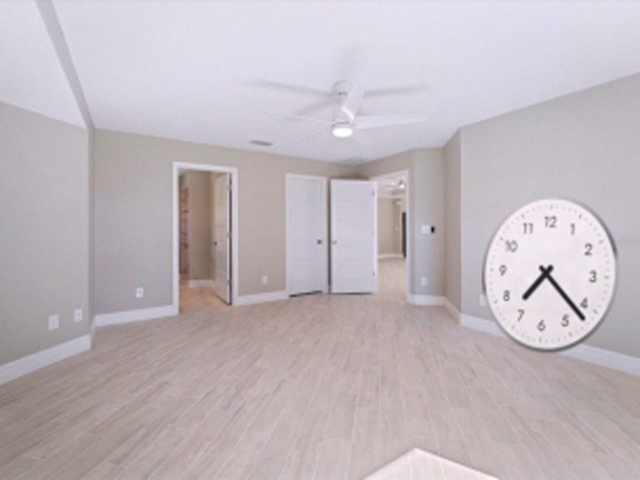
7:22
